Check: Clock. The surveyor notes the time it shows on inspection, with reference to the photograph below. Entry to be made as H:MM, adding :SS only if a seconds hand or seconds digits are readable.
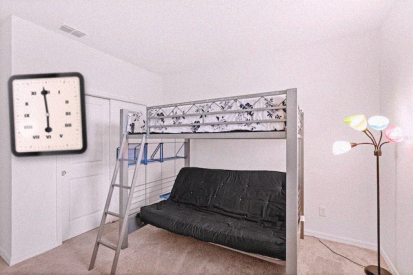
5:59
